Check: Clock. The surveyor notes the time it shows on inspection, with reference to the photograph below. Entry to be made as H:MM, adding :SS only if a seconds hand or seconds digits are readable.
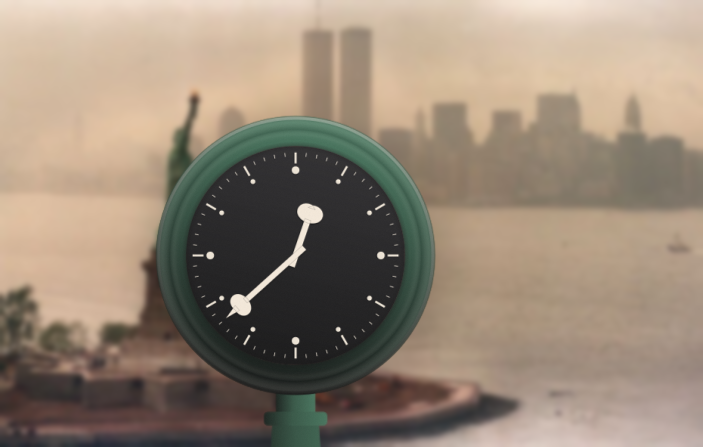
12:38
